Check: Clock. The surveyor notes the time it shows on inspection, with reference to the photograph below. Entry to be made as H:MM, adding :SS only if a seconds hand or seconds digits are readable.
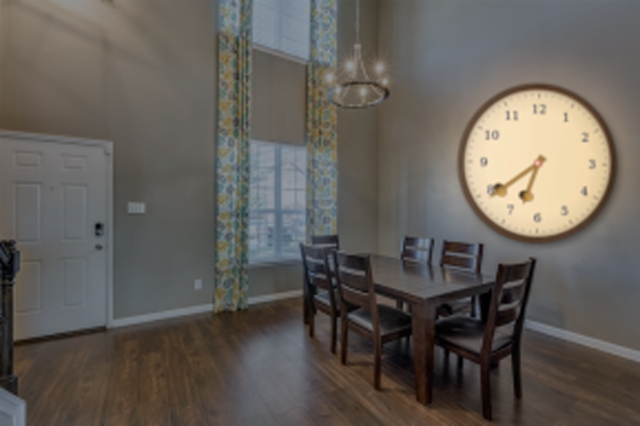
6:39
